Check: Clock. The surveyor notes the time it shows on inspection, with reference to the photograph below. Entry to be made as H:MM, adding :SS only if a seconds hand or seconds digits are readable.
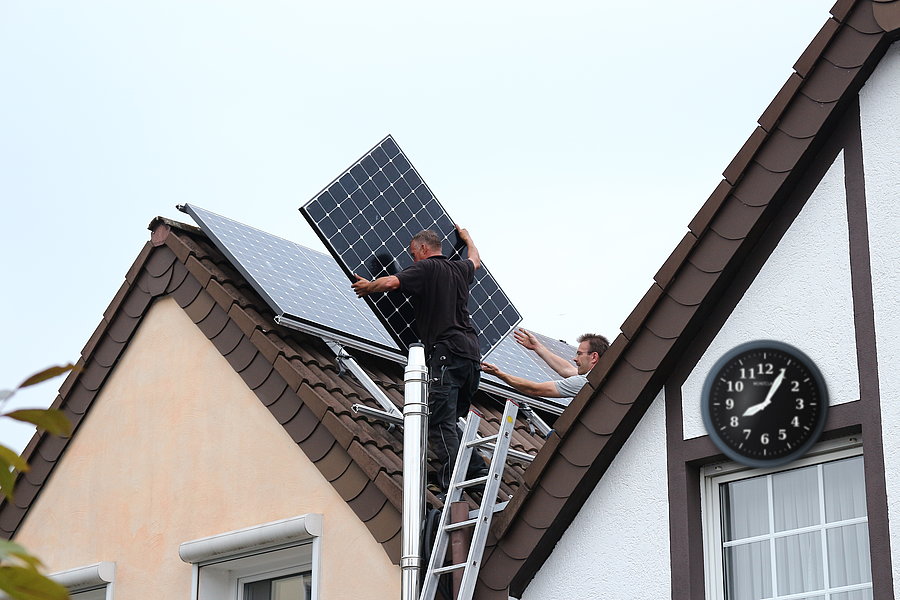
8:05
